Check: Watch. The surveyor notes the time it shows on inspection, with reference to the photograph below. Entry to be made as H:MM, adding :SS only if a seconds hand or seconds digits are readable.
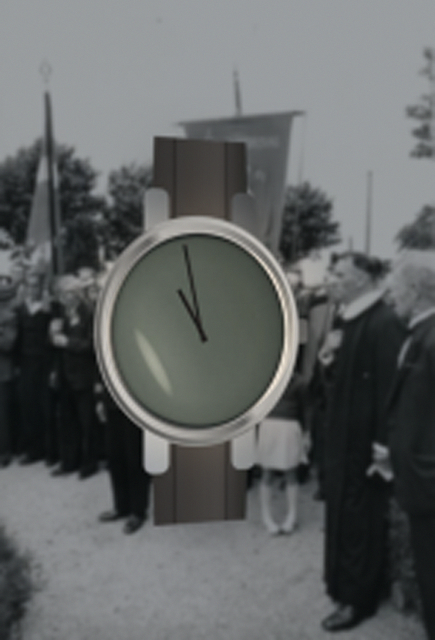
10:58
